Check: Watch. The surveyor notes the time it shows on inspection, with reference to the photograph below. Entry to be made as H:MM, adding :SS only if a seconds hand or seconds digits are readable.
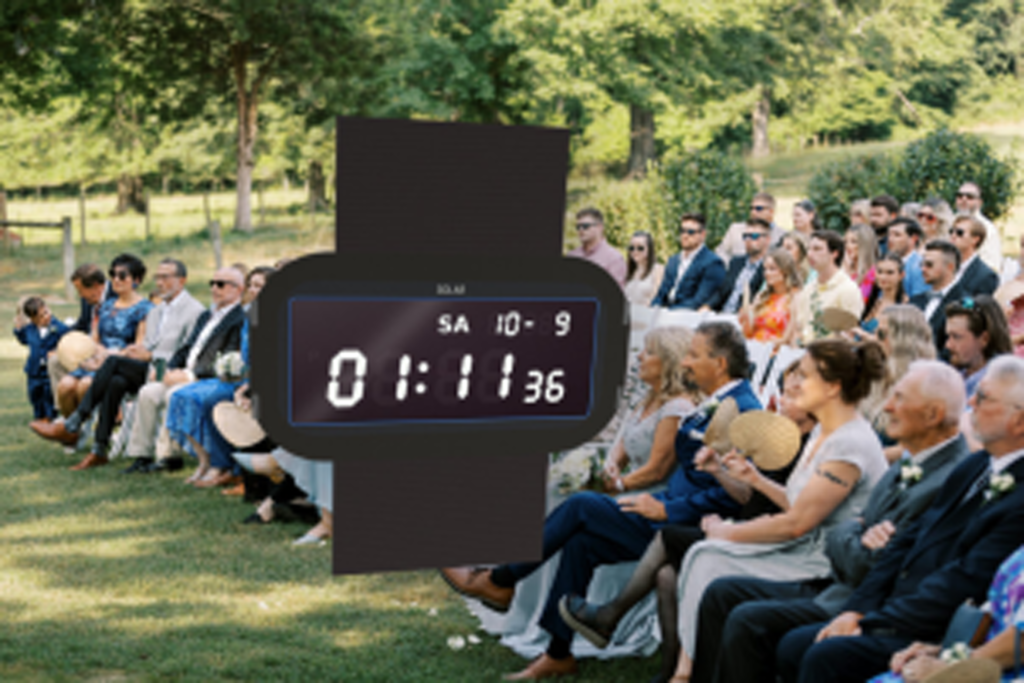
1:11:36
